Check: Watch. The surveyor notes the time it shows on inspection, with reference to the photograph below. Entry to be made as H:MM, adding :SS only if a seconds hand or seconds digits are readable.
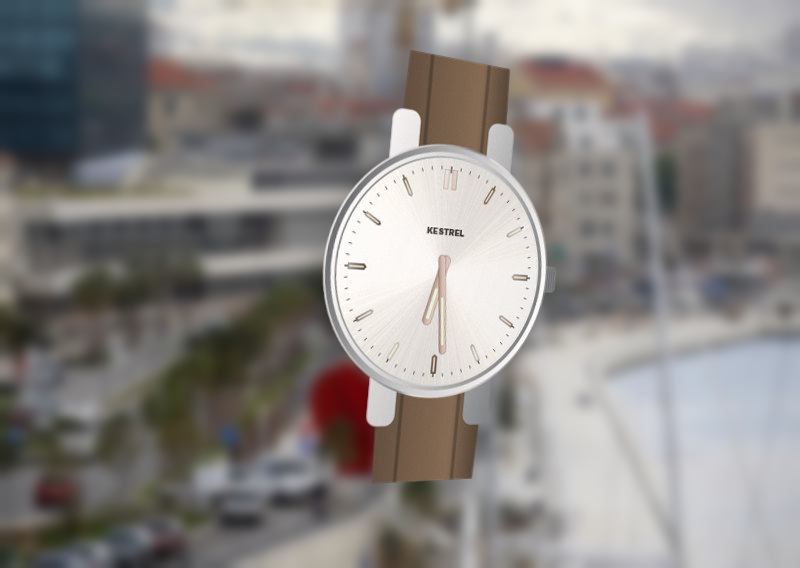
6:29
